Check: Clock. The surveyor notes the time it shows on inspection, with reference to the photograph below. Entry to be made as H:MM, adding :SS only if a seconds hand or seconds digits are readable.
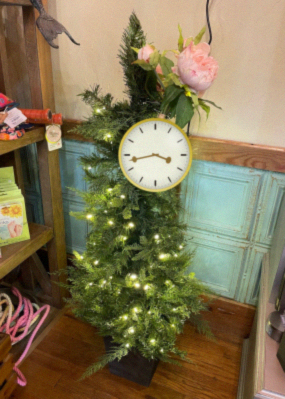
3:43
